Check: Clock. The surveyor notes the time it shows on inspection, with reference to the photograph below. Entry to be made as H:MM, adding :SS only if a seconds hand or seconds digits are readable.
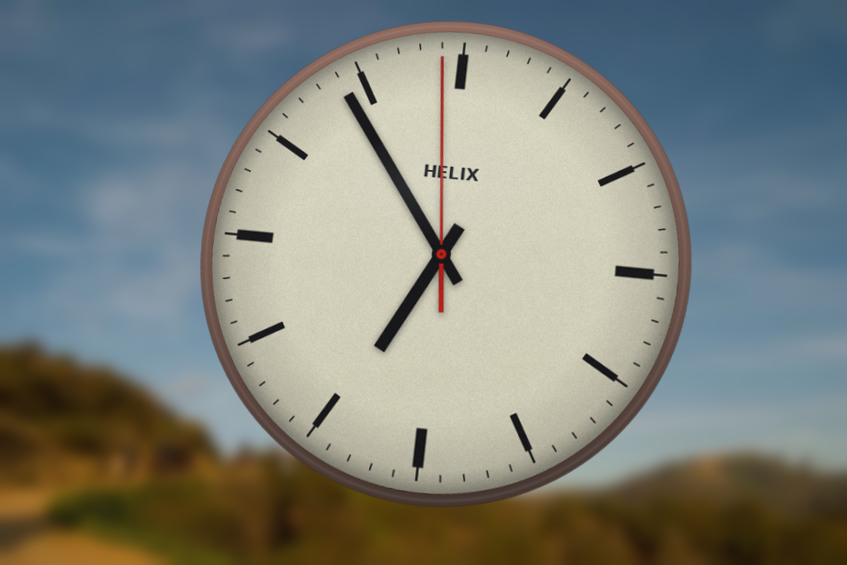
6:53:59
